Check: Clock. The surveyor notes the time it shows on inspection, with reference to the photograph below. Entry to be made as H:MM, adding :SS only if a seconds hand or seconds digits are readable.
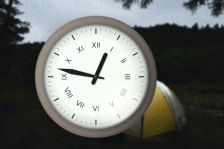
12:47
